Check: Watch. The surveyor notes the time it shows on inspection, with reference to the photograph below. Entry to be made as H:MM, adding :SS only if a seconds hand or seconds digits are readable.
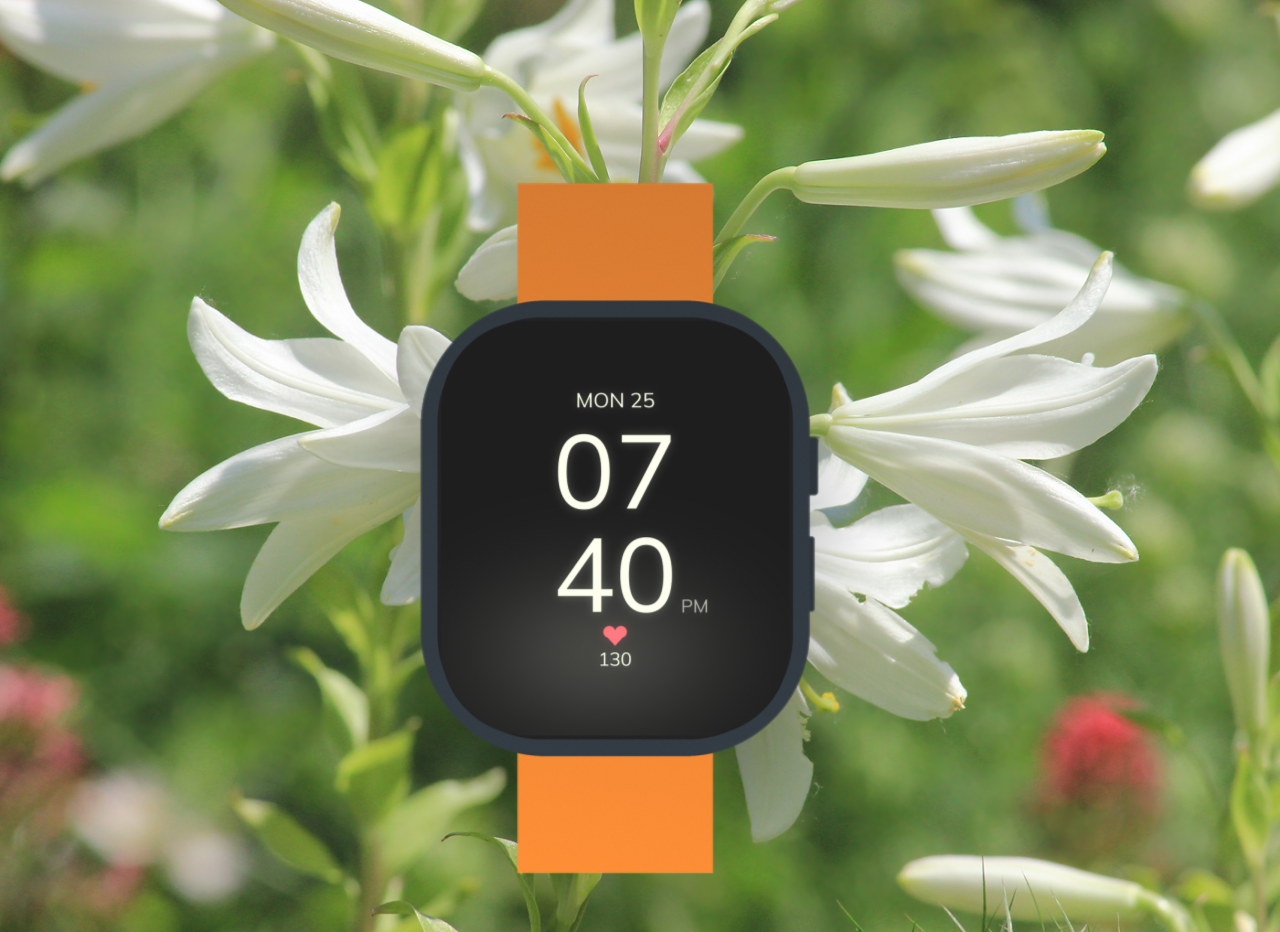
7:40
